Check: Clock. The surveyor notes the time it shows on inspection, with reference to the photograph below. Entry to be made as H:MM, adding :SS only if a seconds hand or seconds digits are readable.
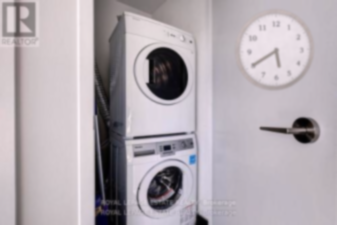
5:40
